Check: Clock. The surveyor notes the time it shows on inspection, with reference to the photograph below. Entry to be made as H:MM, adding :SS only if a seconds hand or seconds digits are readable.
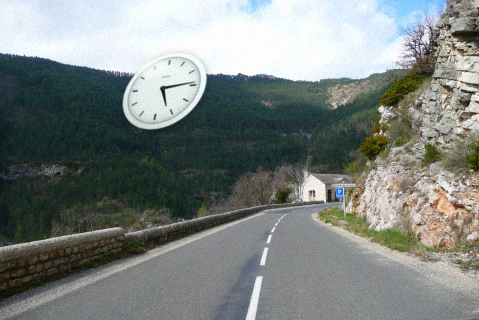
5:14
